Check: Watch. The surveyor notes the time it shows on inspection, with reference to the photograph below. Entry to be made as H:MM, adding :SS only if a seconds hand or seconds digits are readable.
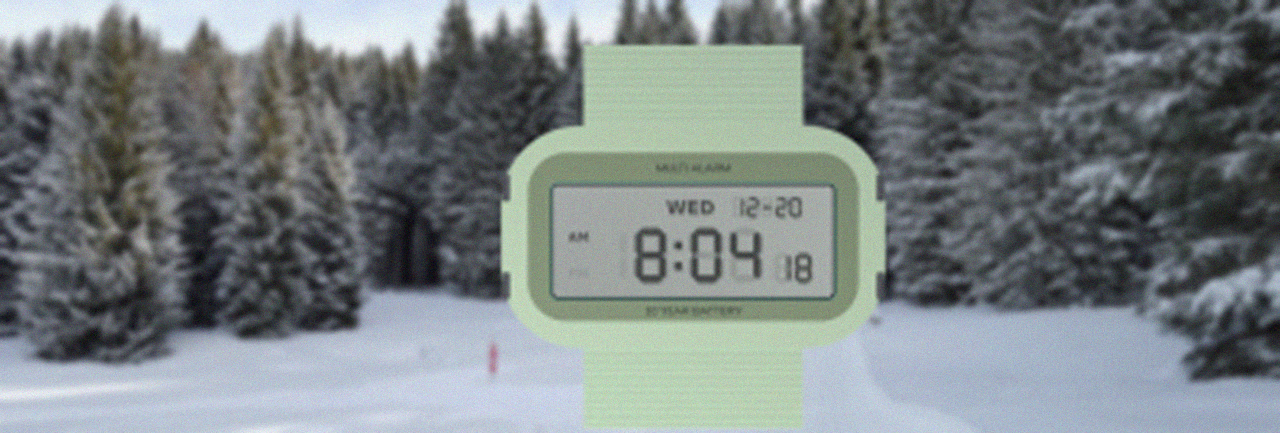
8:04:18
